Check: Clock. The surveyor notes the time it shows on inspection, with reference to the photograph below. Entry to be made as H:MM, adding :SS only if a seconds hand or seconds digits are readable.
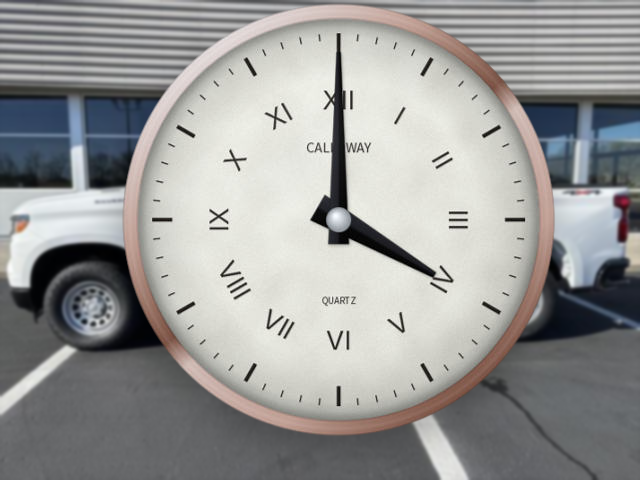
4:00
